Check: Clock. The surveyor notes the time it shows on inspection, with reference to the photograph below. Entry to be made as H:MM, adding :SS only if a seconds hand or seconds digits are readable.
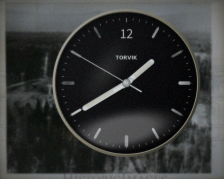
1:39:50
